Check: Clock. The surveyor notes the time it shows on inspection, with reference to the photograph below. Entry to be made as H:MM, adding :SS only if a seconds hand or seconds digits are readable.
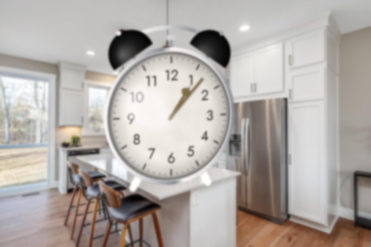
1:07
